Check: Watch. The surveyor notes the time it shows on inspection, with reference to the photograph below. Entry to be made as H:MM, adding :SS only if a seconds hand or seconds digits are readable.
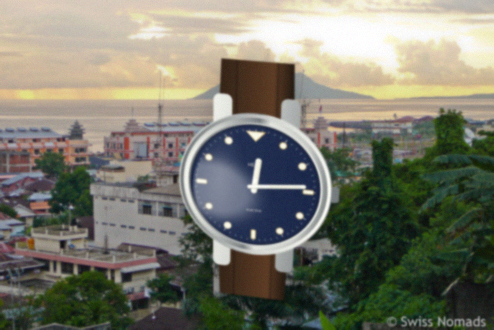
12:14
